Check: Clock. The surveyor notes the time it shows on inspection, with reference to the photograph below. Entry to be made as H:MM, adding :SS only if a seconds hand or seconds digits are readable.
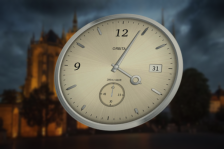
4:04
